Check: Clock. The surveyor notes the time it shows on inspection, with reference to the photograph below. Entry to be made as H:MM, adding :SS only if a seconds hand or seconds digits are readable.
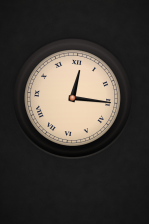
12:15
